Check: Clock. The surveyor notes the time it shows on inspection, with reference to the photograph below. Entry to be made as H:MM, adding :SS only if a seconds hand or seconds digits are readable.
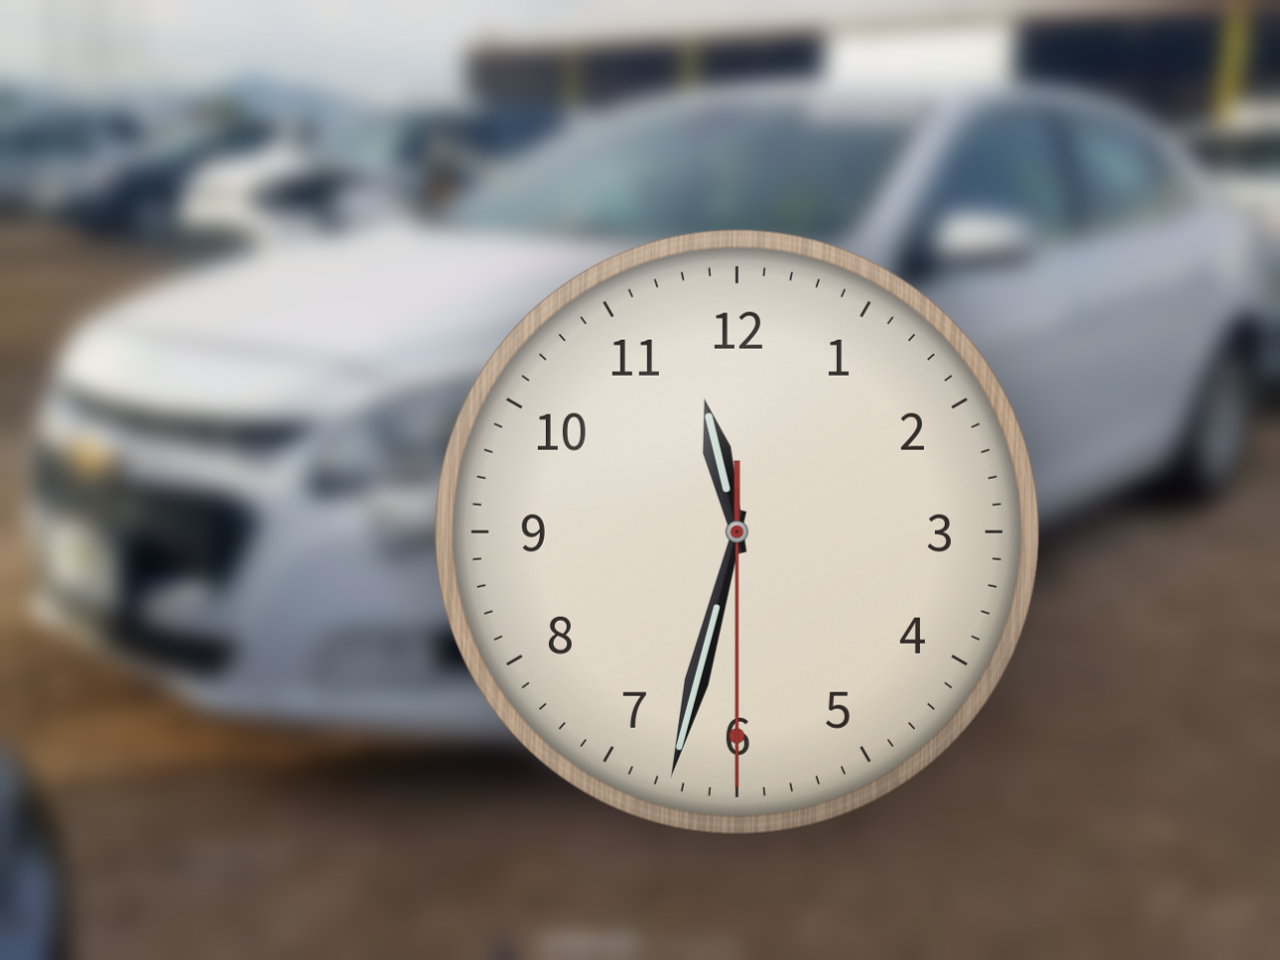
11:32:30
